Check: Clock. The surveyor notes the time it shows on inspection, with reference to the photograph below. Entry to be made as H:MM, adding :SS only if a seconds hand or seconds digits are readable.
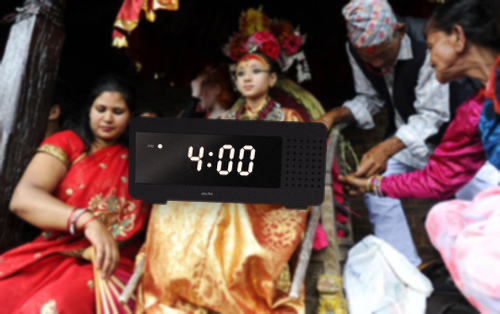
4:00
